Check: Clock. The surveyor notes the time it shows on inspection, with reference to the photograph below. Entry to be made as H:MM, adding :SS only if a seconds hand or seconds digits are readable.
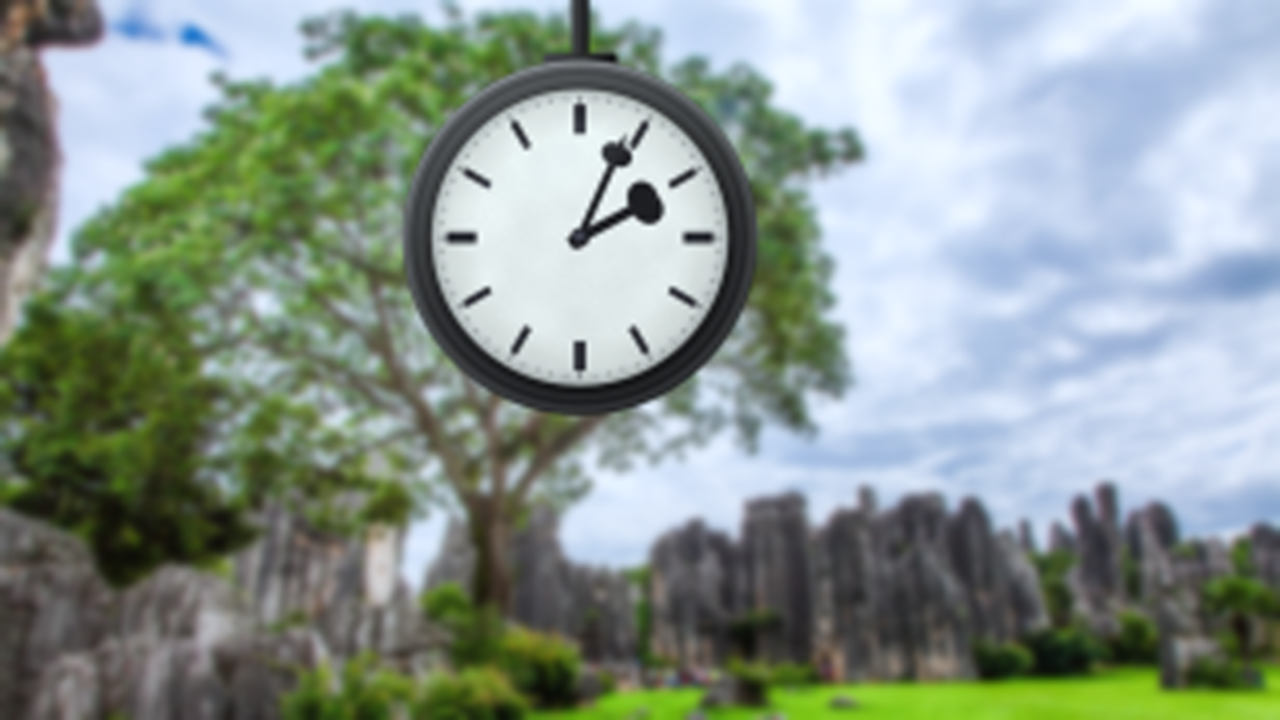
2:04
